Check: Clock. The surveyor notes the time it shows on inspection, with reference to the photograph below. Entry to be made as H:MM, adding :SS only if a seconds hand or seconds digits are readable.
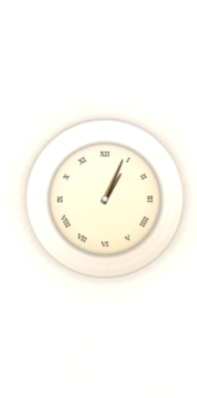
1:04
